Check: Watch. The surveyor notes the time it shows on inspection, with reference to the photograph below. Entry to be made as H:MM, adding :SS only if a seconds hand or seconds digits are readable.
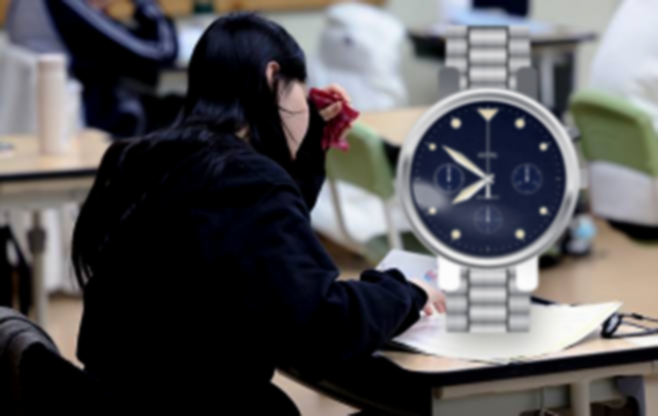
7:51
